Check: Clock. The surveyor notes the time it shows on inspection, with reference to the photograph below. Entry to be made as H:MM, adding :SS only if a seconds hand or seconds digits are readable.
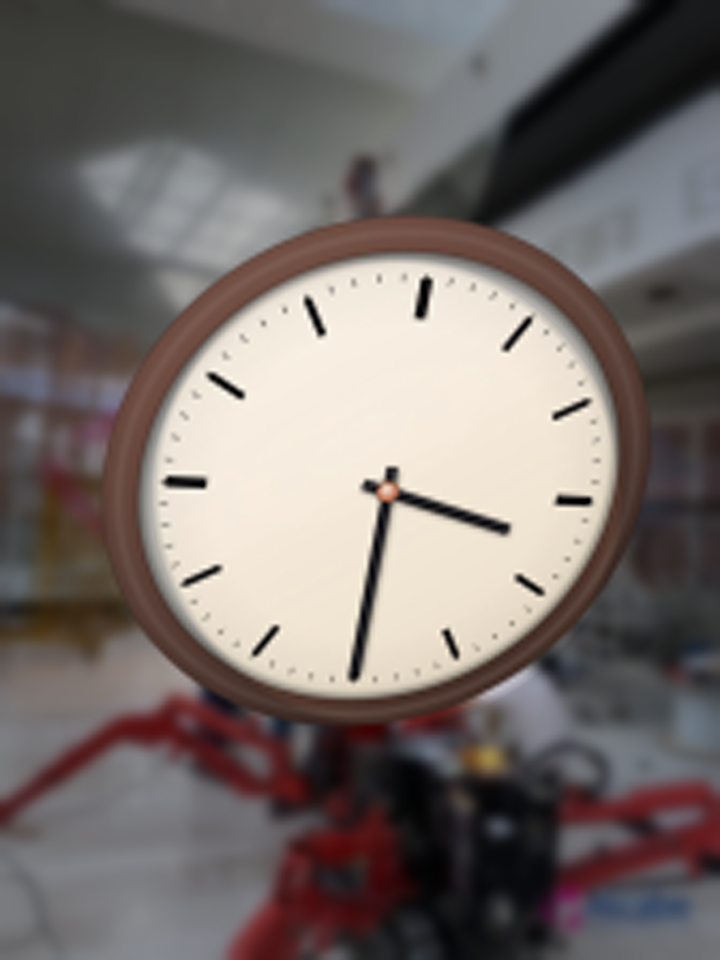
3:30
